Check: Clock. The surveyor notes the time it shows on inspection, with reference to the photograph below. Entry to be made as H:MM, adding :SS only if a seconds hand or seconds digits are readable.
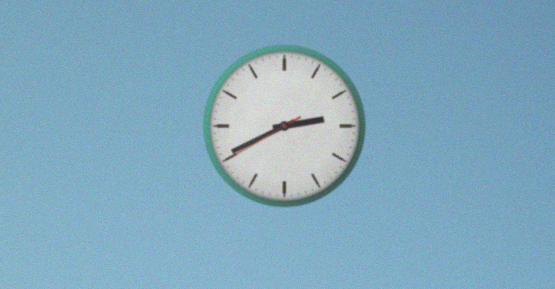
2:40:40
